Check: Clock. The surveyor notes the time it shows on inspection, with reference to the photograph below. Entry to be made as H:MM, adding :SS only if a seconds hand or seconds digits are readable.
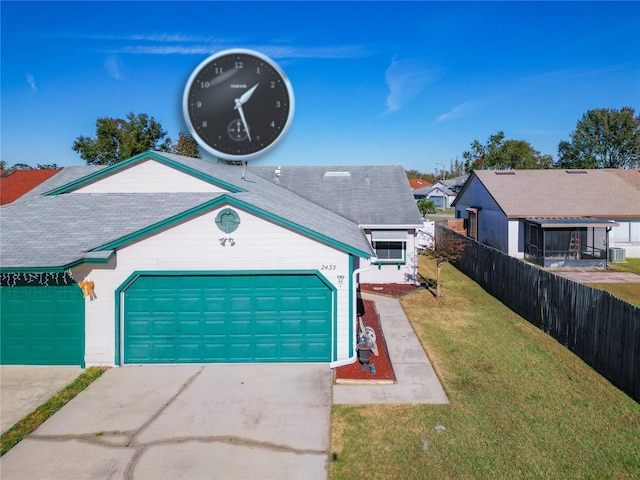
1:27
